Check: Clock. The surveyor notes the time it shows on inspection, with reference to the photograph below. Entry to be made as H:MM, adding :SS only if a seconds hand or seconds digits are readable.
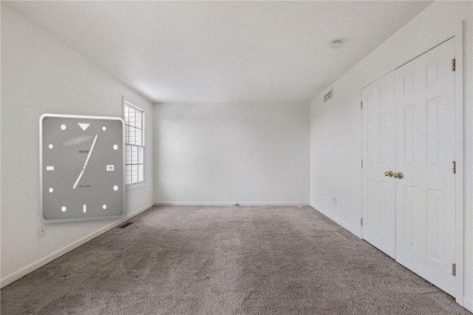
7:04
